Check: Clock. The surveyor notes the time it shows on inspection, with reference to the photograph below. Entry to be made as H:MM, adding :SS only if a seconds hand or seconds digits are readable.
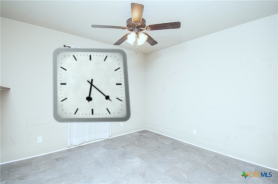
6:22
